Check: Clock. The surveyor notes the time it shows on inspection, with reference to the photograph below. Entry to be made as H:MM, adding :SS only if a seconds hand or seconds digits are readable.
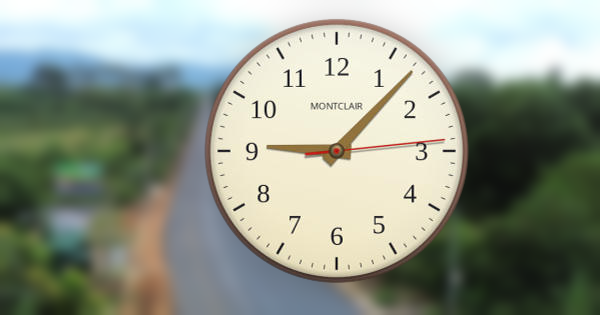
9:07:14
